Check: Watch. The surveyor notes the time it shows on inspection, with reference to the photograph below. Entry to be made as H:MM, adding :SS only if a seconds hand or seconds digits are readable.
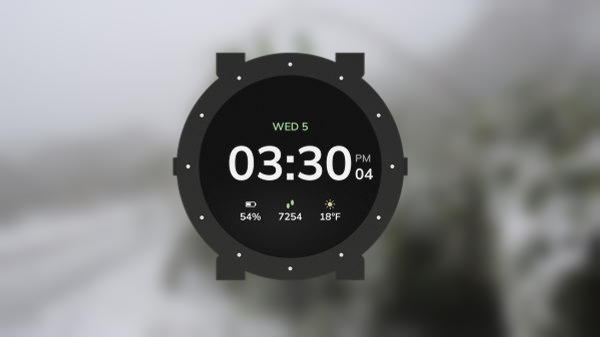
3:30:04
